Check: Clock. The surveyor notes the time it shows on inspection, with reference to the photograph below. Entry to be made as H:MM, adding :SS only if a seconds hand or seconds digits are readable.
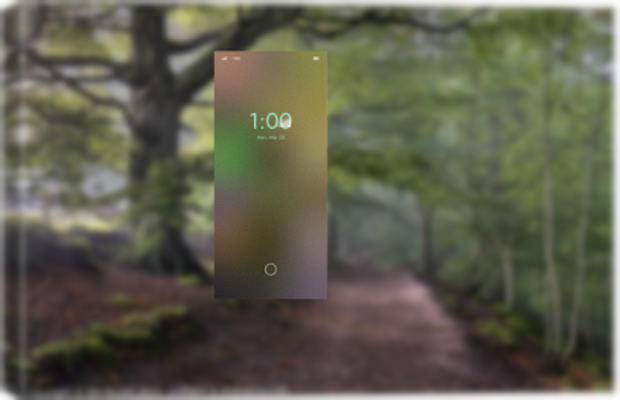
1:00
